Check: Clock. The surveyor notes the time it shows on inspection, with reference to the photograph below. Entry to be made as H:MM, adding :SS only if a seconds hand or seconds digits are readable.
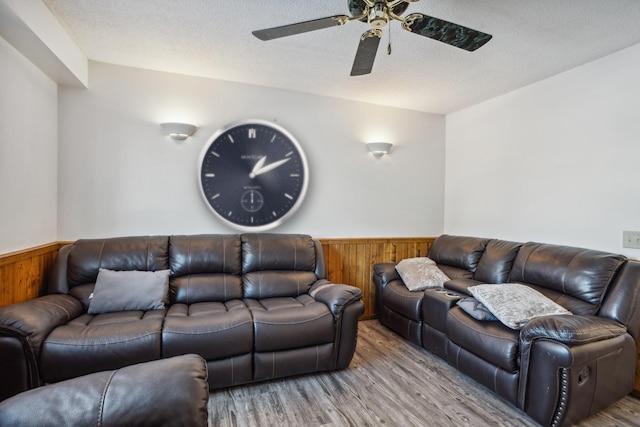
1:11
